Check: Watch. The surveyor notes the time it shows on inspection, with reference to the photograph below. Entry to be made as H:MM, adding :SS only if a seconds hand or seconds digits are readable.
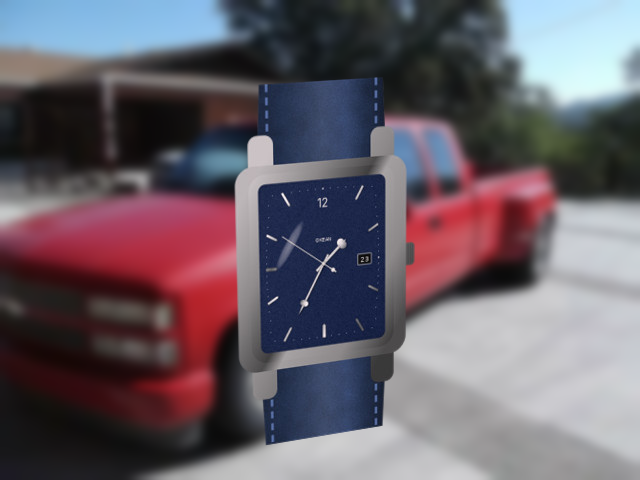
1:34:51
